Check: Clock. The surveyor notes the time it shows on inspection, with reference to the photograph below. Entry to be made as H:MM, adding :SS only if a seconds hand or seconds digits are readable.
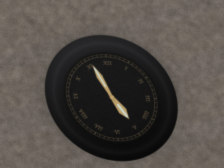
4:56
